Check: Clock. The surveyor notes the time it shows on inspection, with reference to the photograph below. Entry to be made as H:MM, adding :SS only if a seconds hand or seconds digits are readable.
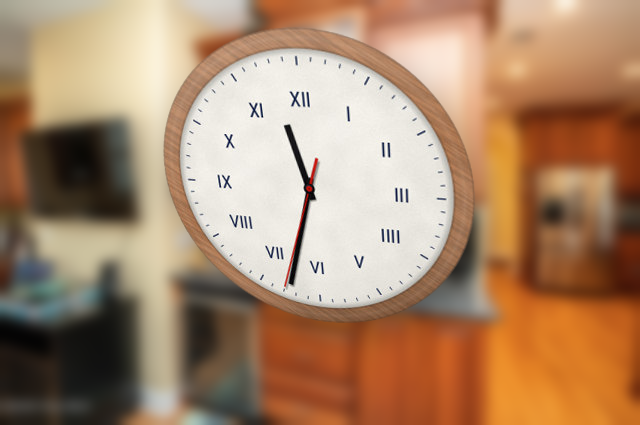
11:32:33
